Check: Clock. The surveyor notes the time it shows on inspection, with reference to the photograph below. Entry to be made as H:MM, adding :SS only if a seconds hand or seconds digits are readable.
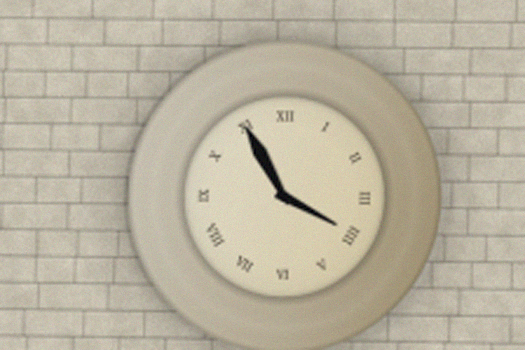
3:55
